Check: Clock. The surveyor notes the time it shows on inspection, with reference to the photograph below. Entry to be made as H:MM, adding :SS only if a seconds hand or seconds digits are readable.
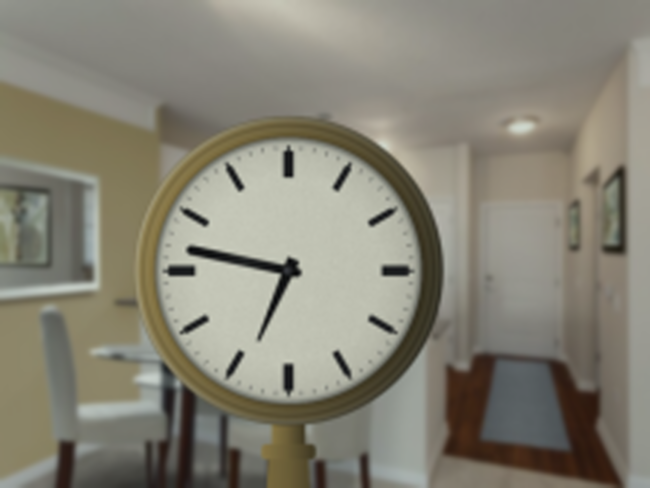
6:47
